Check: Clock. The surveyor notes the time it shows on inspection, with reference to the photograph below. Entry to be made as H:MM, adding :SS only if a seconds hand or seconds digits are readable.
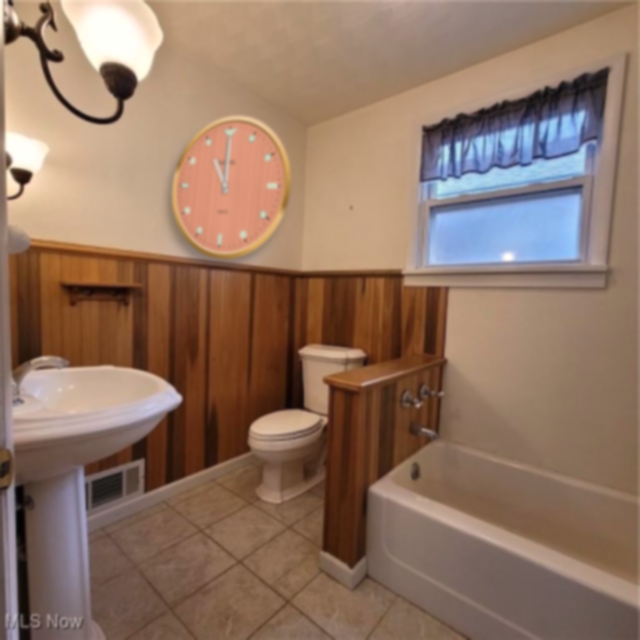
11:00
